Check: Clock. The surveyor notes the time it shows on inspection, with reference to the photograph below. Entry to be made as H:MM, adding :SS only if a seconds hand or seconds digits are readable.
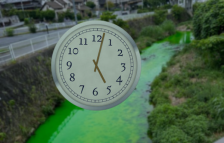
5:02
